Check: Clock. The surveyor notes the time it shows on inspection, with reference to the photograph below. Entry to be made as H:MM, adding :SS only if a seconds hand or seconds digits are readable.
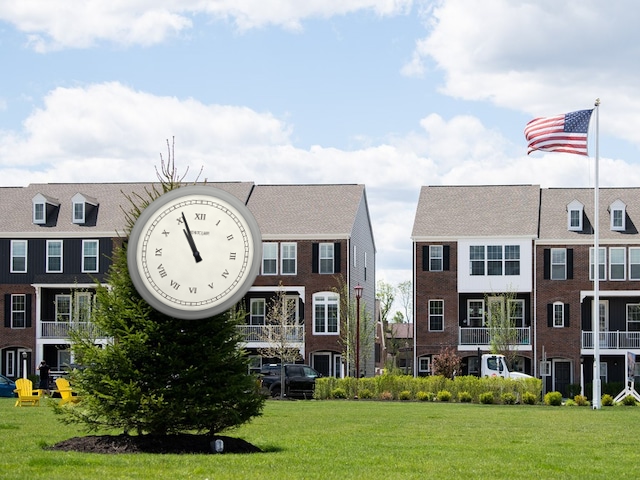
10:56
